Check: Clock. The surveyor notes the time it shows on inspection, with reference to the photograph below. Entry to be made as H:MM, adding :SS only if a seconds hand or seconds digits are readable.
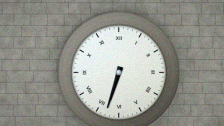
6:33
